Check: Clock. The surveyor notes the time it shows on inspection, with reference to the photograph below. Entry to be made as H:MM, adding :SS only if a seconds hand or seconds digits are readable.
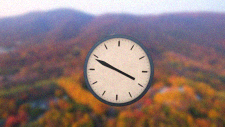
3:49
